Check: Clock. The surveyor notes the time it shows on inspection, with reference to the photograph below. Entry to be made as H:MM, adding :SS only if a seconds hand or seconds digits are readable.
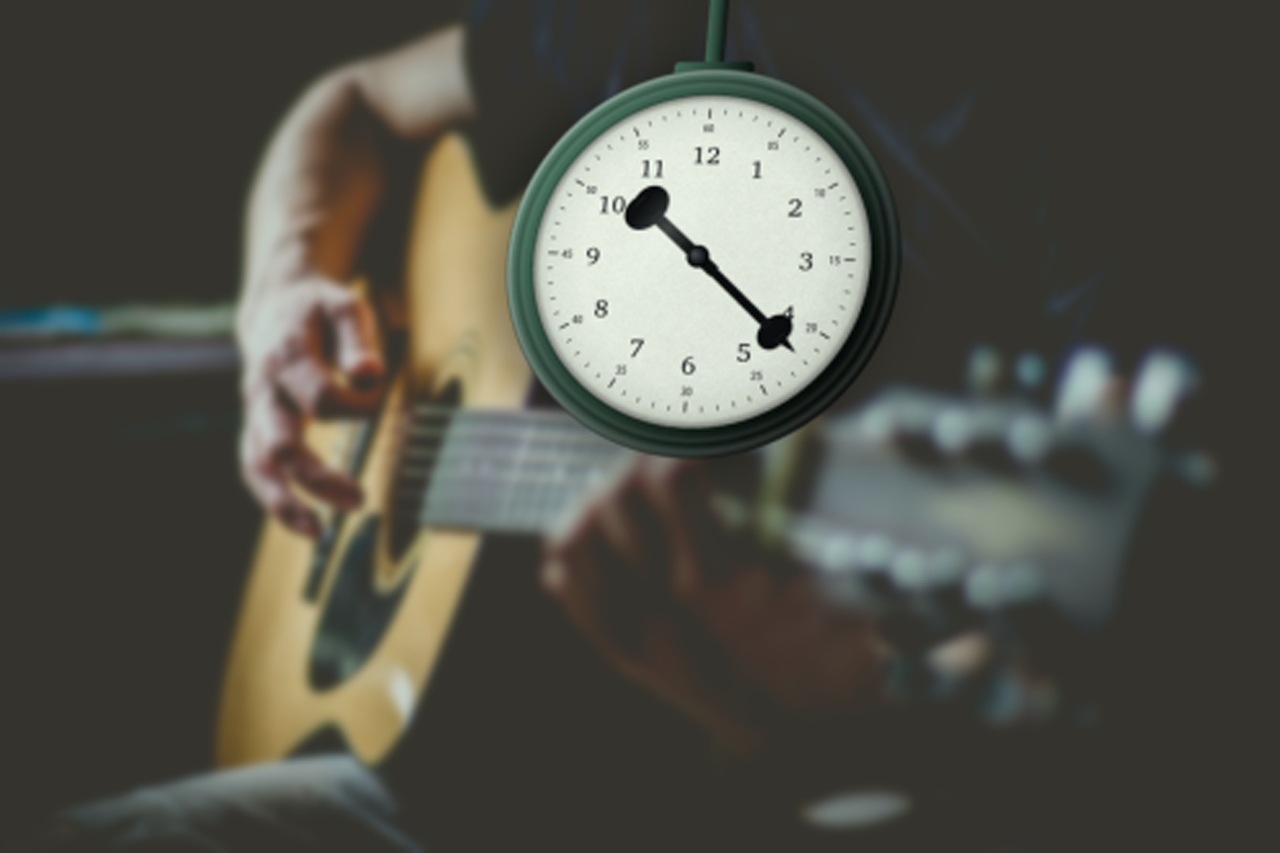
10:22
